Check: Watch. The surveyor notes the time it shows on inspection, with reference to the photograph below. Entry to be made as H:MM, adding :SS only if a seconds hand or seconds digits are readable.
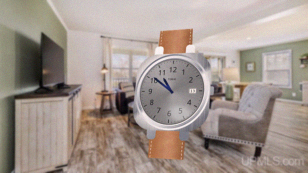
10:51
